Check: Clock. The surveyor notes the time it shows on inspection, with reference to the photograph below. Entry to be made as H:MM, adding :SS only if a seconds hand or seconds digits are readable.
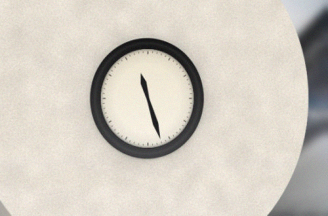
11:27
